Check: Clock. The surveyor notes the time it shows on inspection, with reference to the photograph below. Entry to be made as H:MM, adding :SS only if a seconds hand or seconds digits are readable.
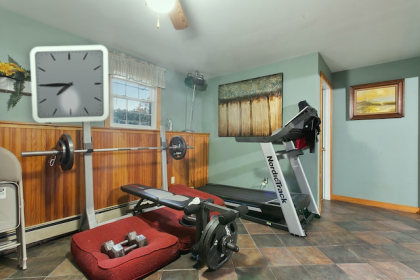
7:45
